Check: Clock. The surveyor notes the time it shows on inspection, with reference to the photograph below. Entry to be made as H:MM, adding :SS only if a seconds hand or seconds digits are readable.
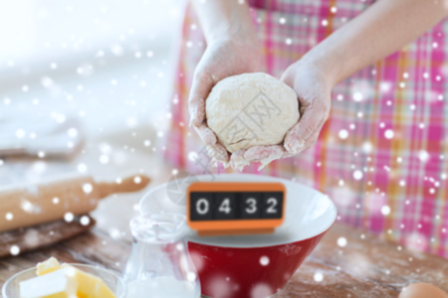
4:32
